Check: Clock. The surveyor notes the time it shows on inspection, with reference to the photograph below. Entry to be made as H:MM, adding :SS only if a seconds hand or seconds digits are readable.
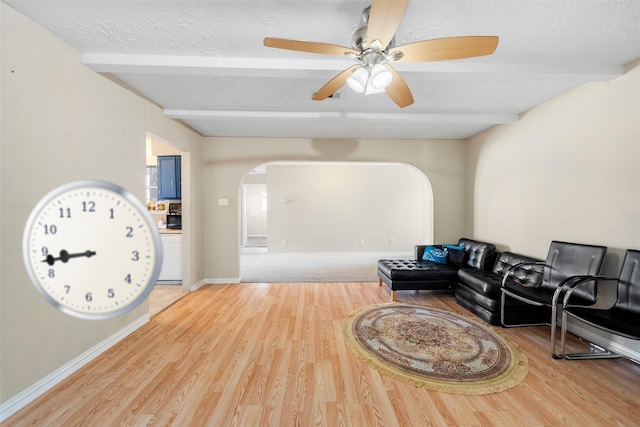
8:43
